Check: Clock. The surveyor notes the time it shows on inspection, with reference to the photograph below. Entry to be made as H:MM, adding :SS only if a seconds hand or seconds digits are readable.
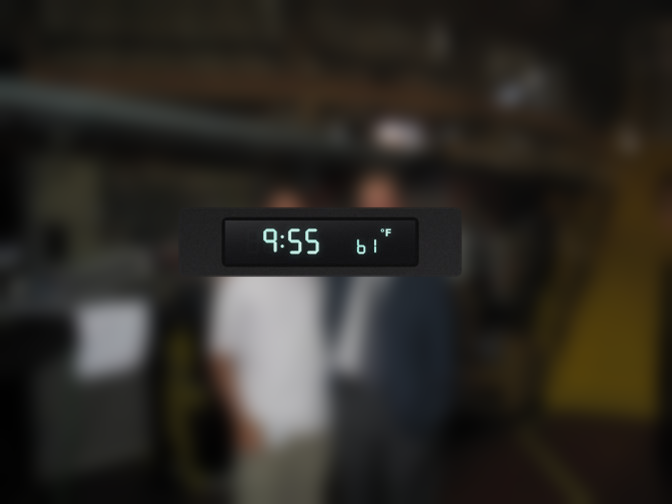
9:55
